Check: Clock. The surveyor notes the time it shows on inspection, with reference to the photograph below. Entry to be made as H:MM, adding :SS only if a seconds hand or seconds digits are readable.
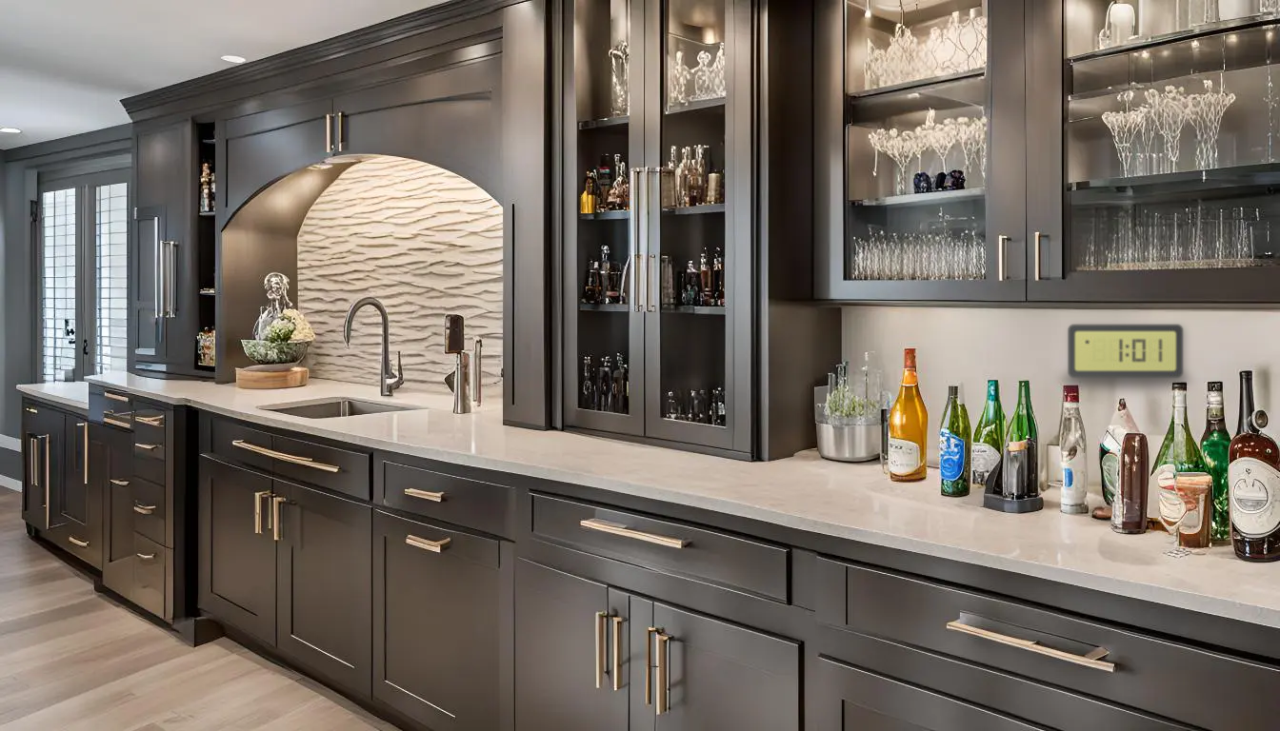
1:01
